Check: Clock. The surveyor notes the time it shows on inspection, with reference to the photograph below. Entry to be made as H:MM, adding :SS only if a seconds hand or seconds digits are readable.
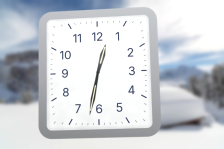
12:32
